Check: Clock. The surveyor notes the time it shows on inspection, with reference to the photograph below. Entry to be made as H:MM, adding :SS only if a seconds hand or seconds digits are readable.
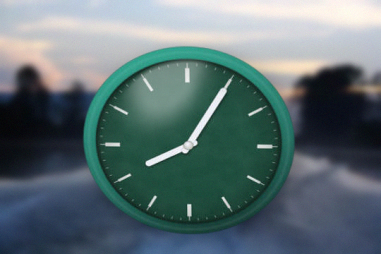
8:05
